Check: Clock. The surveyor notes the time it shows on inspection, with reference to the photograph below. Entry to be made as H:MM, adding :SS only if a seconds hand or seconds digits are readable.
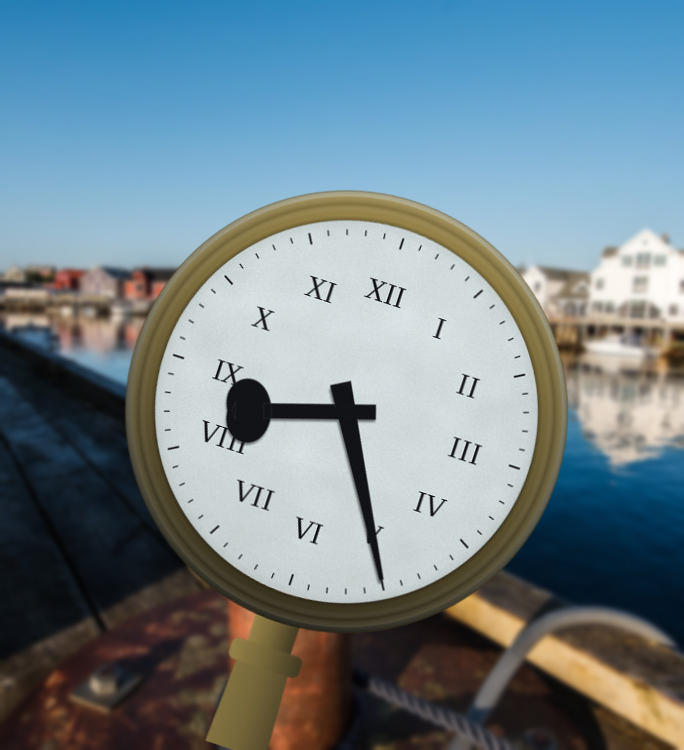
8:25
